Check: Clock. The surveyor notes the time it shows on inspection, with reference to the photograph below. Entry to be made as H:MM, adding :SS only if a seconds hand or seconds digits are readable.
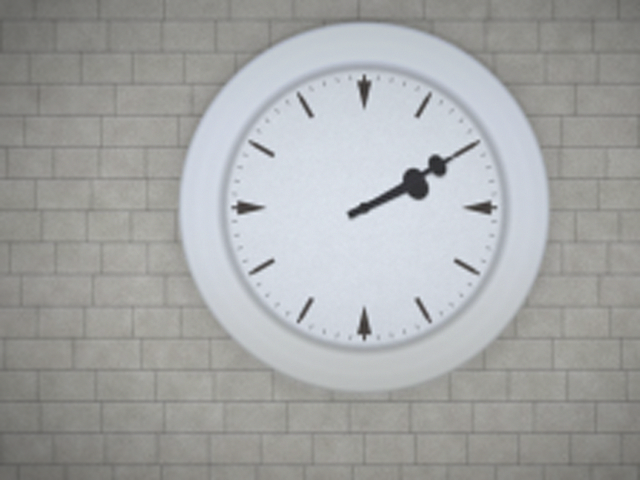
2:10
